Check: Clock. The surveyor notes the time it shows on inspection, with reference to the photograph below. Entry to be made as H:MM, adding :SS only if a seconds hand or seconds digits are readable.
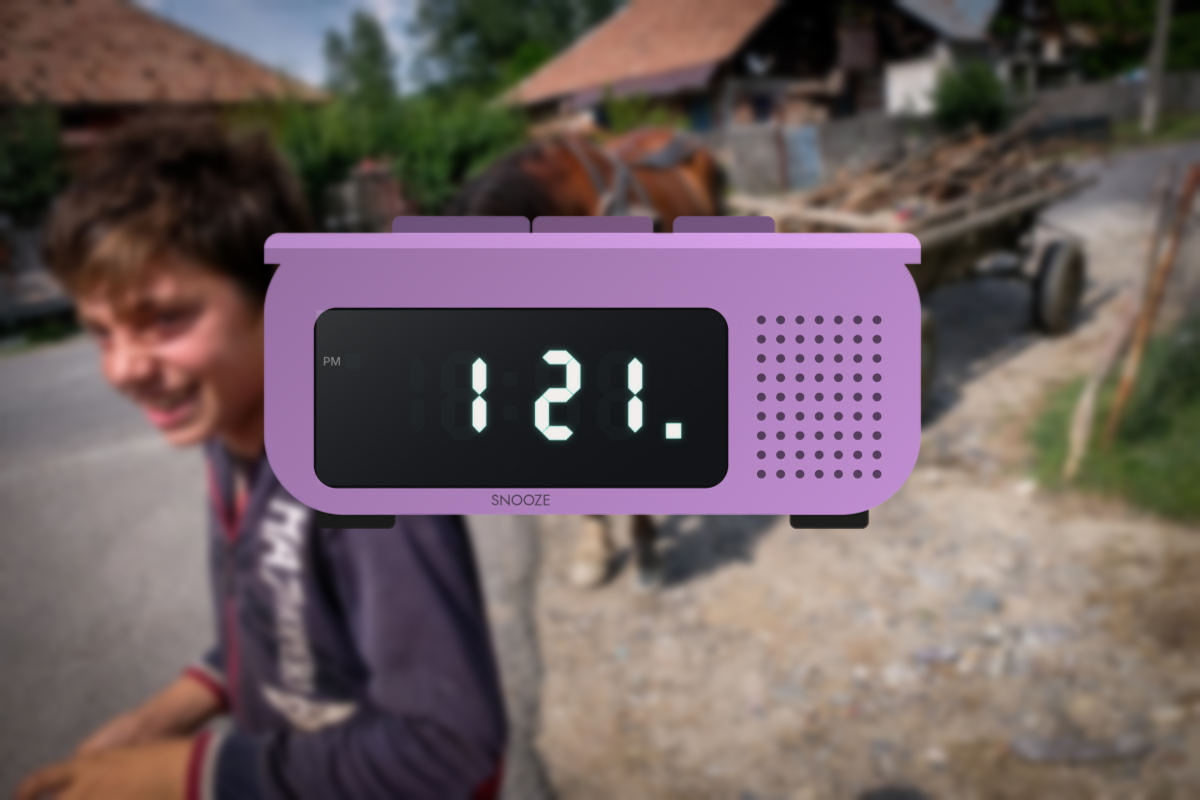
1:21
